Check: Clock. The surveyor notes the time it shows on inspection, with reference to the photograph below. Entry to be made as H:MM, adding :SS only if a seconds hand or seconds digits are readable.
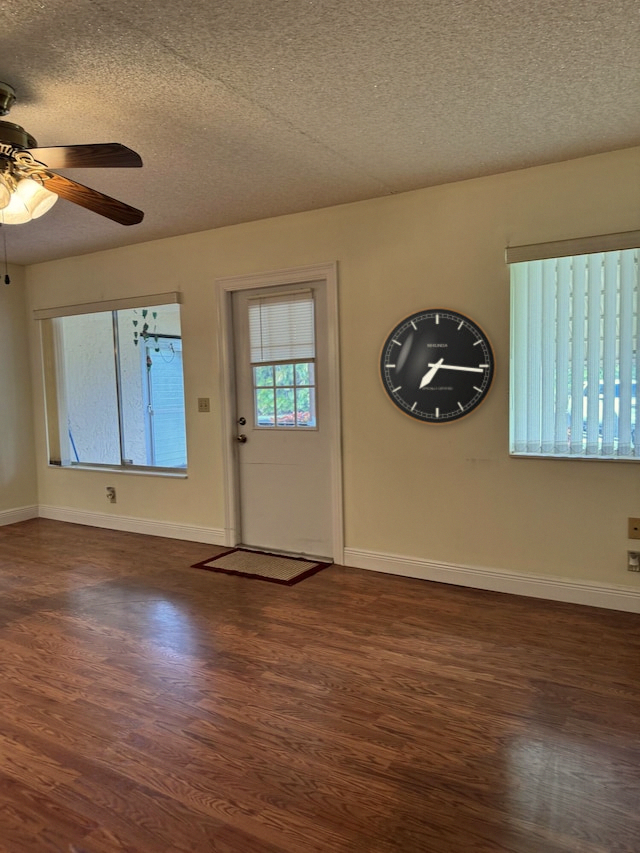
7:16
